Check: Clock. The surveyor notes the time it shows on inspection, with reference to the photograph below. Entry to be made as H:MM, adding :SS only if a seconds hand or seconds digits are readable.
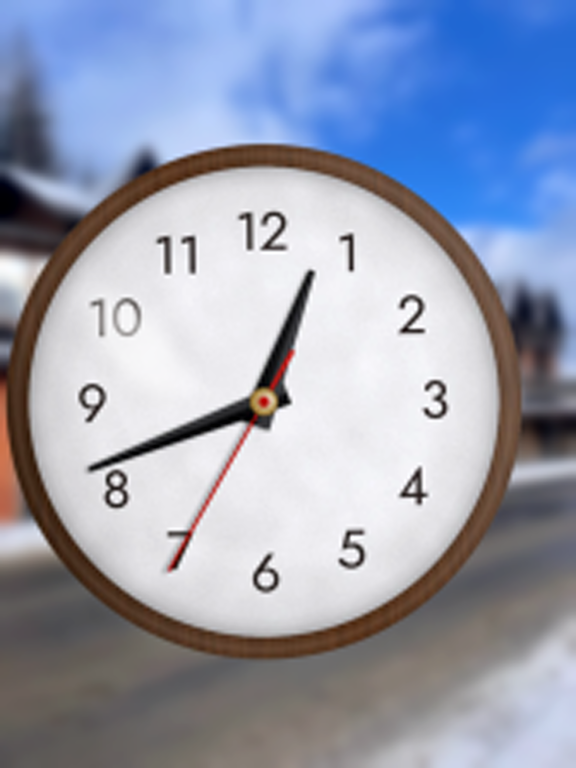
12:41:35
